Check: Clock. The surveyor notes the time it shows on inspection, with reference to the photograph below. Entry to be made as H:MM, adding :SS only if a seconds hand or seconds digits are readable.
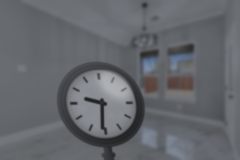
9:31
